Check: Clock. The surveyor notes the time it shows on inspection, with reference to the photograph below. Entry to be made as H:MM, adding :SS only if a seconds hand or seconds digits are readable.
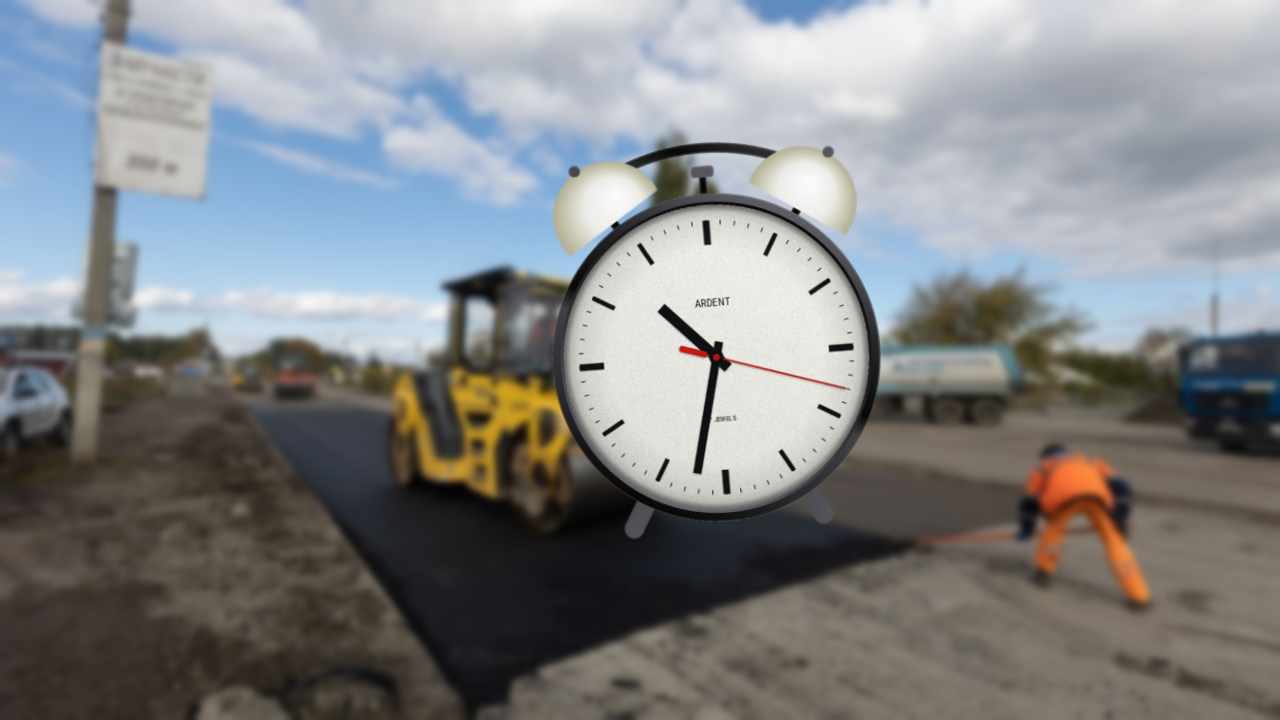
10:32:18
